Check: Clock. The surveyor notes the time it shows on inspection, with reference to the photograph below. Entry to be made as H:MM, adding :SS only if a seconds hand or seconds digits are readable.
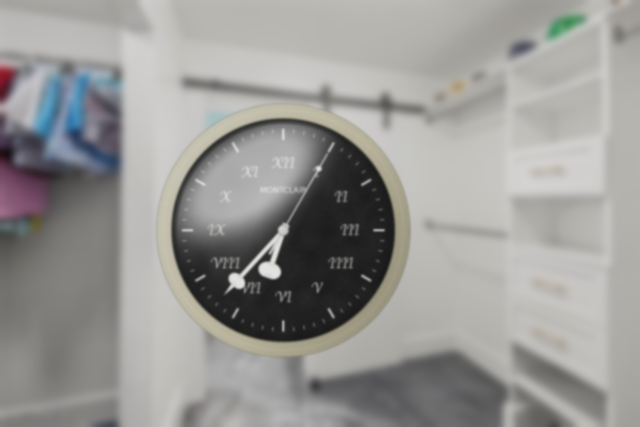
6:37:05
